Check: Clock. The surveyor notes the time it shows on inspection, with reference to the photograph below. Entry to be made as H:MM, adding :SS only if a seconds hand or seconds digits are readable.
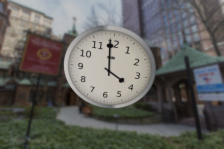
3:59
